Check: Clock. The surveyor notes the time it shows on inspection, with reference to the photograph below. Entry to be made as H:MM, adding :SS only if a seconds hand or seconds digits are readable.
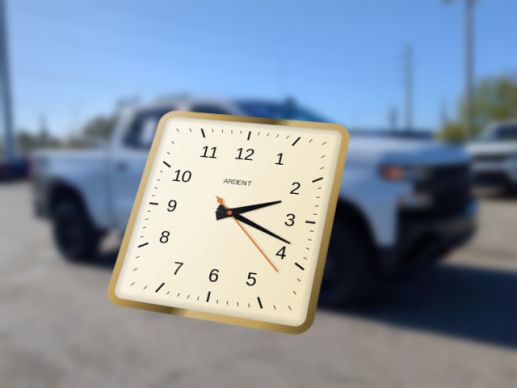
2:18:22
